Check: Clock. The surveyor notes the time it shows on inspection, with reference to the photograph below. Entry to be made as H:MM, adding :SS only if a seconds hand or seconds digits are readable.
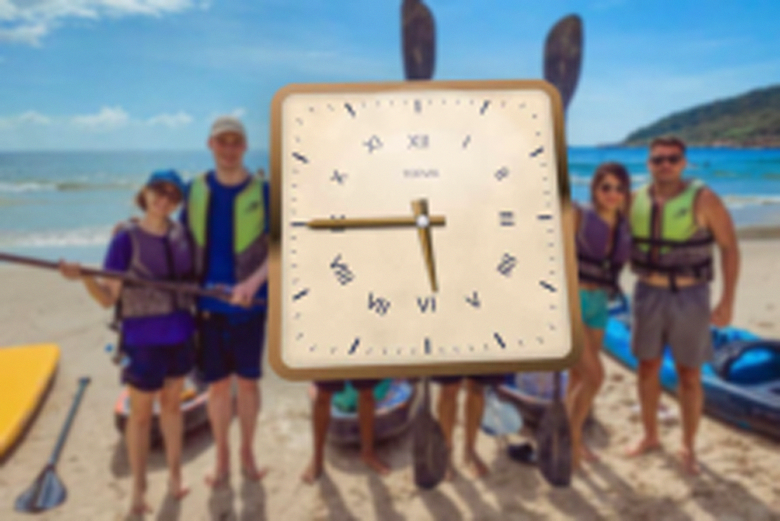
5:45
